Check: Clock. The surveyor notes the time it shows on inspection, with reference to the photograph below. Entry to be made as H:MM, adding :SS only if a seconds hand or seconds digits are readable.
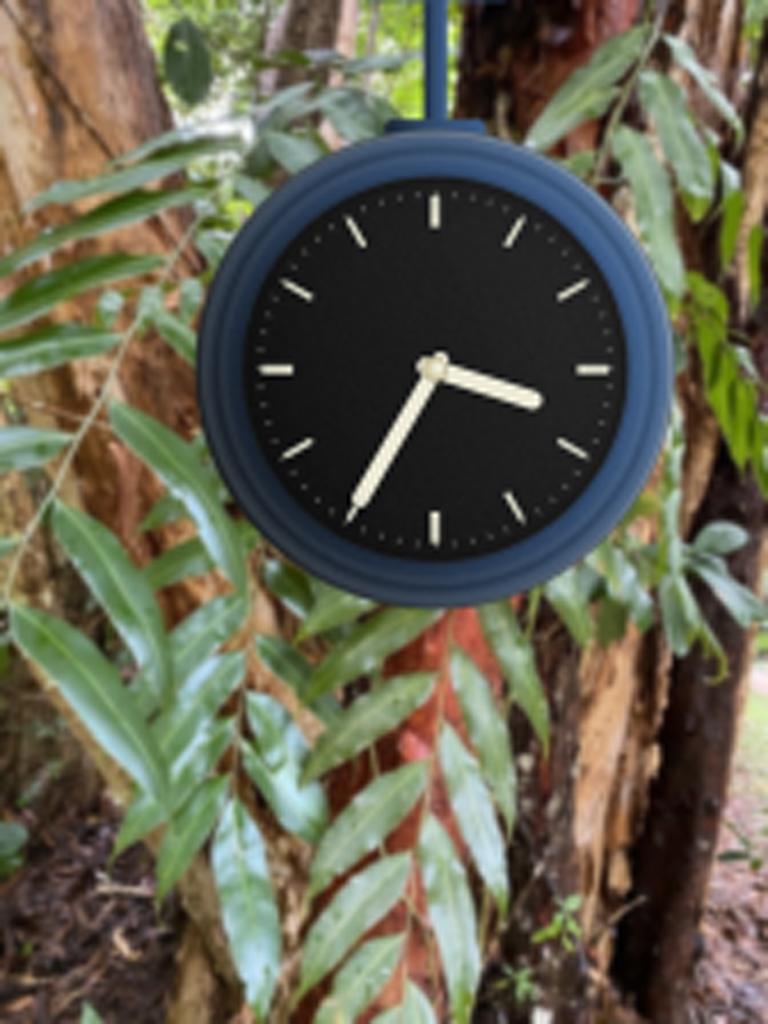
3:35
